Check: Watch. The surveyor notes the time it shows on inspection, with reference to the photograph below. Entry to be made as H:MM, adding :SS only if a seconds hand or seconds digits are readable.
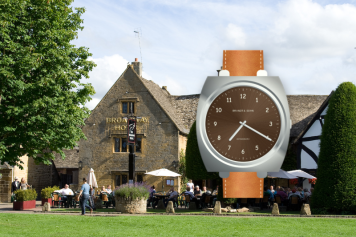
7:20
